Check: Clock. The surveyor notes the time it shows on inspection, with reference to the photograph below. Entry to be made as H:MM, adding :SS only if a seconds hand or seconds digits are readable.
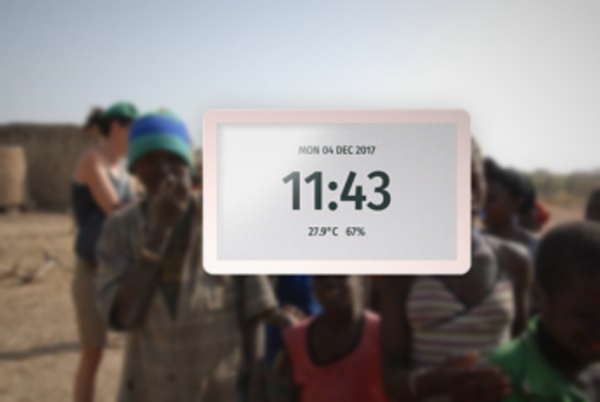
11:43
